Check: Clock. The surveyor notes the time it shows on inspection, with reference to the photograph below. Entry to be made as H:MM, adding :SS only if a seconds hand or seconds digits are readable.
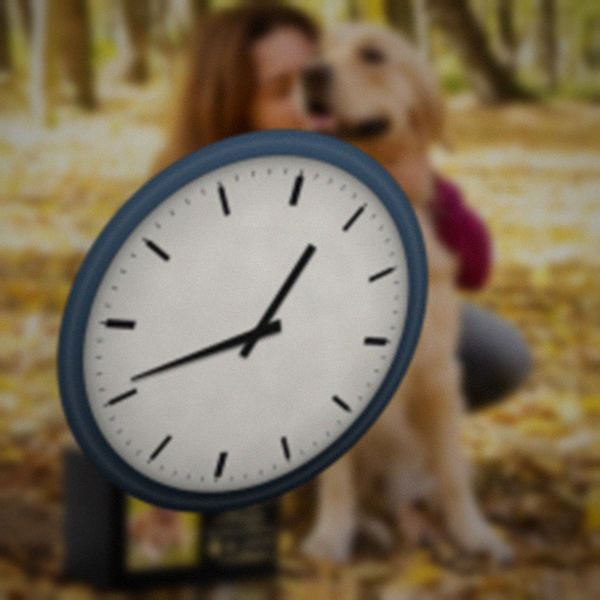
12:41
